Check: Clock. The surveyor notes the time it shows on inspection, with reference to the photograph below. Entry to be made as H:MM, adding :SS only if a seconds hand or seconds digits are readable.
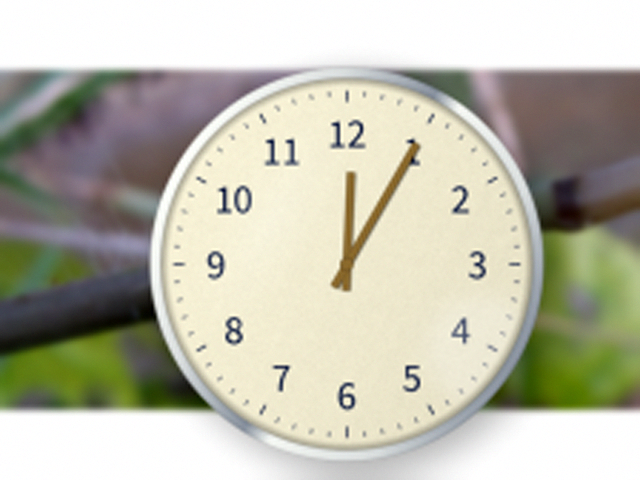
12:05
